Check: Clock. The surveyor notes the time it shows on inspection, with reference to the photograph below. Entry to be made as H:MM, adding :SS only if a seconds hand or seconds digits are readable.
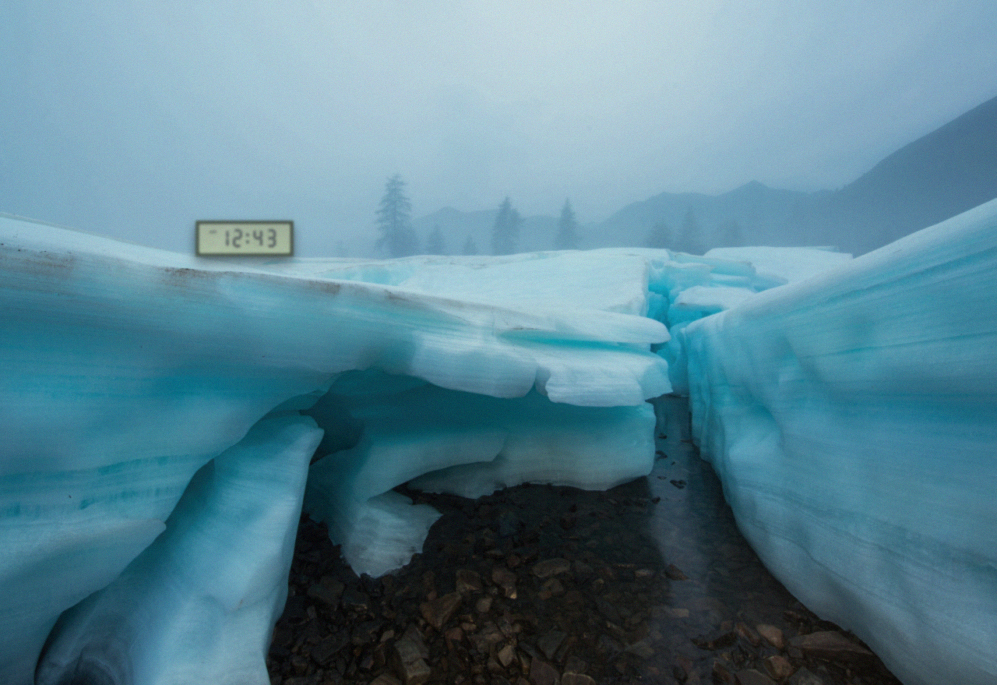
12:43
